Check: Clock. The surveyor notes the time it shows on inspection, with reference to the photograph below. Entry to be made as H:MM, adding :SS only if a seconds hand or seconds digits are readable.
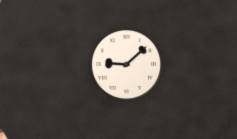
9:08
